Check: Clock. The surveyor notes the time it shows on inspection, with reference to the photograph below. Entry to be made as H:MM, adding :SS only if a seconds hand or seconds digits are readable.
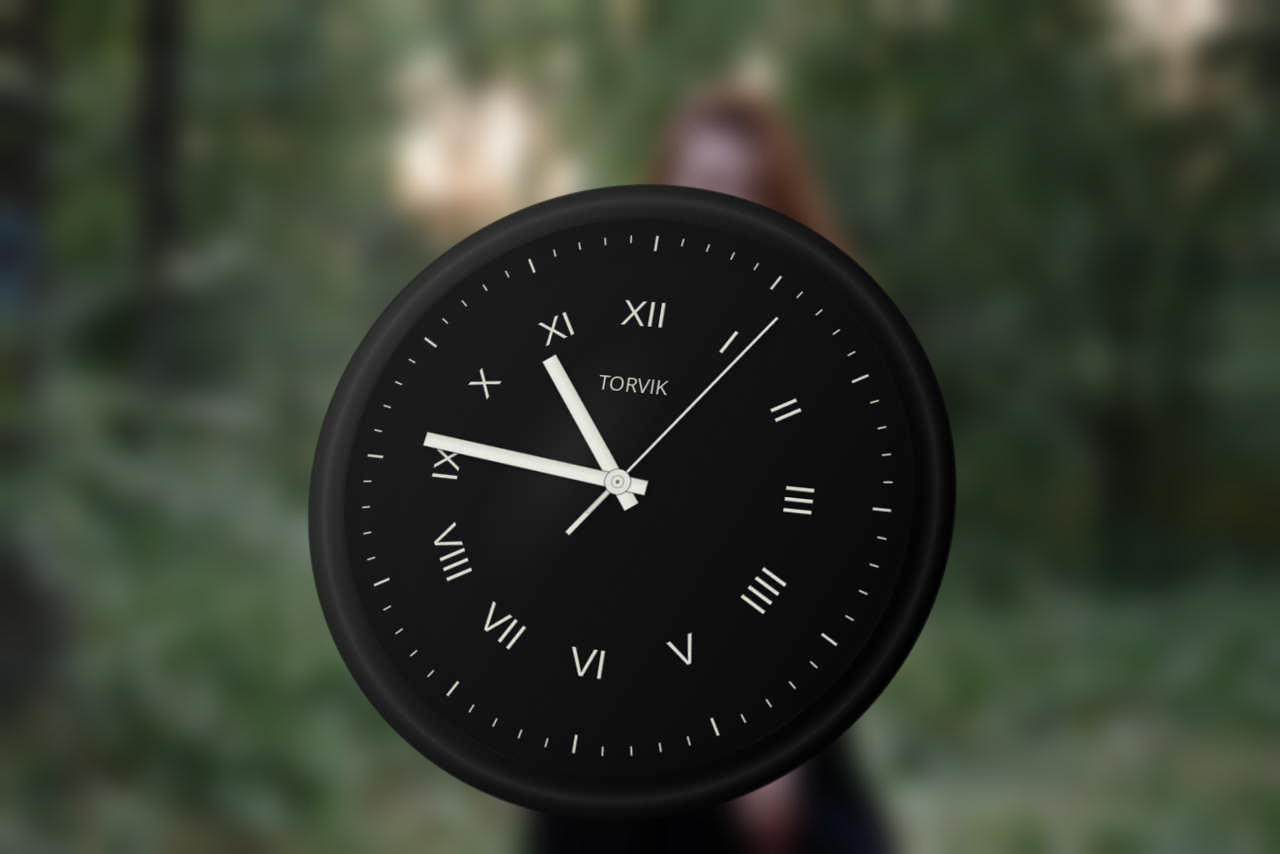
10:46:06
